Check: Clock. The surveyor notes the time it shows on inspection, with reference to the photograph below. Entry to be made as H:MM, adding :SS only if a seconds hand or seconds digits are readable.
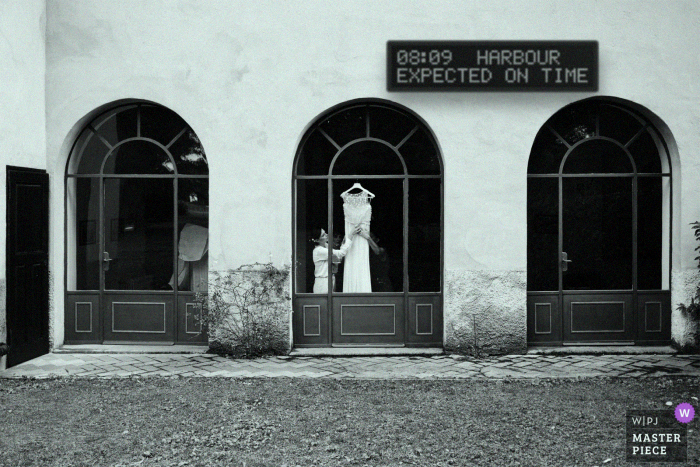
8:09
